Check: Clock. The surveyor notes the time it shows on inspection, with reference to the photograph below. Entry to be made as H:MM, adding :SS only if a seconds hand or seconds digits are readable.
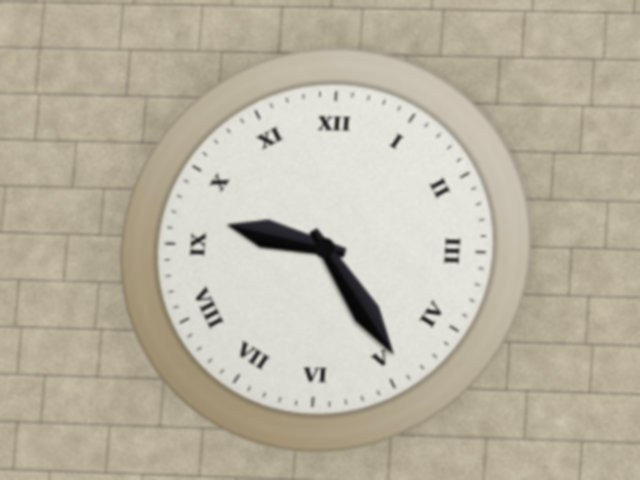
9:24
